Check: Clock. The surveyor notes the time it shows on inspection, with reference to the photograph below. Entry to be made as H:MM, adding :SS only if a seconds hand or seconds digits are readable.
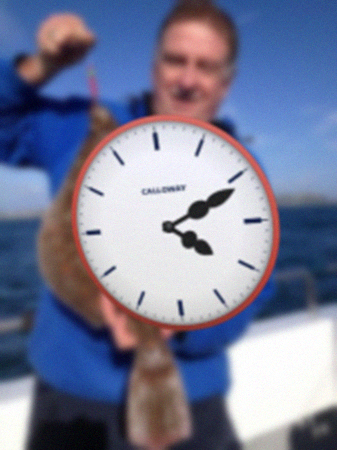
4:11
